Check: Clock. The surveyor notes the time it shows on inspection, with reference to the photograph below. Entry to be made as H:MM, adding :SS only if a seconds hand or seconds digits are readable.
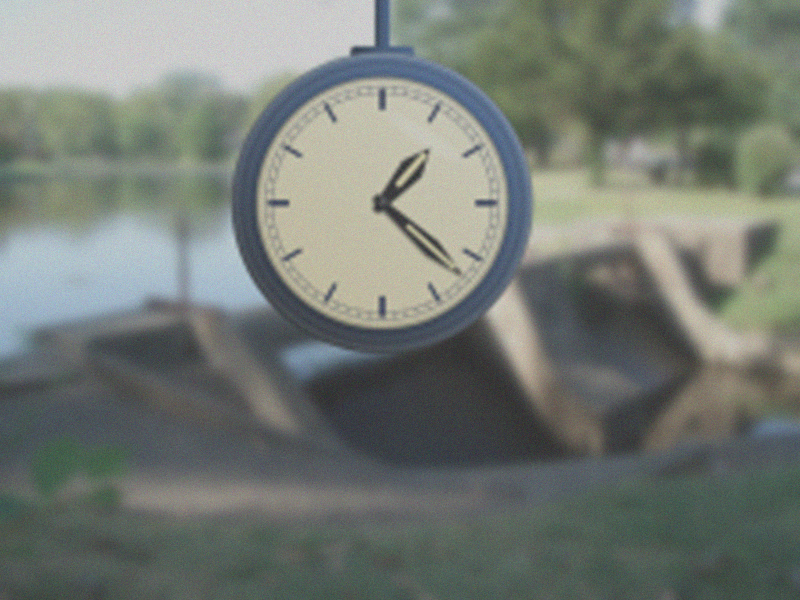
1:22
